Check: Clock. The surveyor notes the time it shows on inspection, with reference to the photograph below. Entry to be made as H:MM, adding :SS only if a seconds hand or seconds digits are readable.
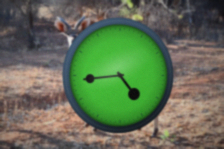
4:44
